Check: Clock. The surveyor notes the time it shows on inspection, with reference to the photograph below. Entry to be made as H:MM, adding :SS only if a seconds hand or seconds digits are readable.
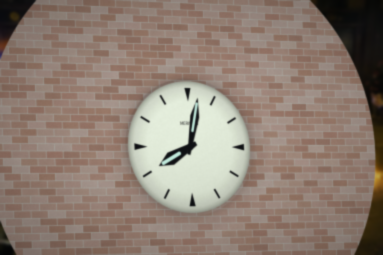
8:02
